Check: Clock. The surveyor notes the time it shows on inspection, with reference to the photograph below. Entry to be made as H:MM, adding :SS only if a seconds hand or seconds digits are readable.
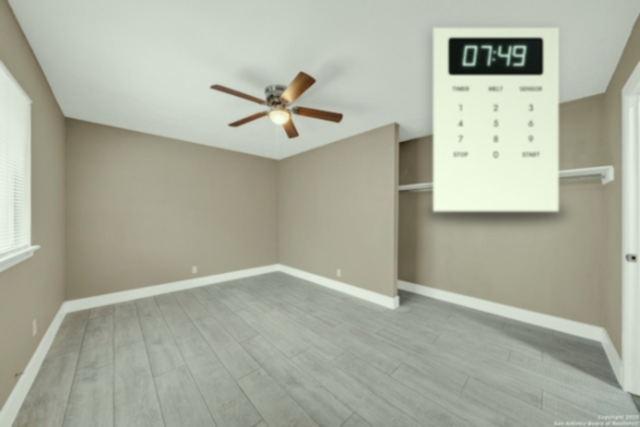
7:49
